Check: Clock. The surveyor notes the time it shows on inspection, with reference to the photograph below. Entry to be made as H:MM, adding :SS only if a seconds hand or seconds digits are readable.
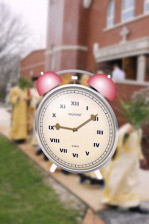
9:09
